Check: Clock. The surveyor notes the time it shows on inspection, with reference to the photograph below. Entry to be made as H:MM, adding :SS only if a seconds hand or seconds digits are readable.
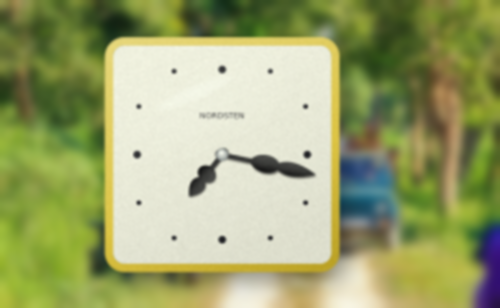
7:17
